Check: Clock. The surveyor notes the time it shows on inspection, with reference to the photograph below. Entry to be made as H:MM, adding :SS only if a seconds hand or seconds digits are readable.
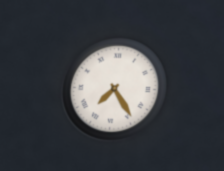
7:24
